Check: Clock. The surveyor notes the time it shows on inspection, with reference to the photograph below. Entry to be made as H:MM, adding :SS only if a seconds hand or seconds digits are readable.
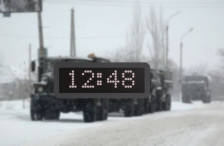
12:48
